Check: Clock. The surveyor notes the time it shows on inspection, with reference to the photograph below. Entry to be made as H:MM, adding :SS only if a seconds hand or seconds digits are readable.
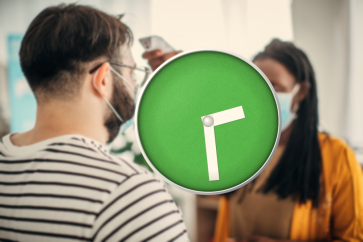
2:29
